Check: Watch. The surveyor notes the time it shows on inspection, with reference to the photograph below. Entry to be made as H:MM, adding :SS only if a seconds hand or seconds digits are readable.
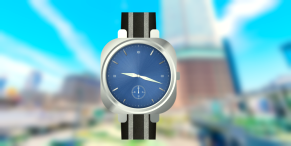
9:18
